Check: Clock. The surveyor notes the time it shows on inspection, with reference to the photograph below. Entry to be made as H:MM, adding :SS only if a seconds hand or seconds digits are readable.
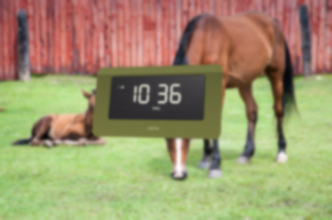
10:36
